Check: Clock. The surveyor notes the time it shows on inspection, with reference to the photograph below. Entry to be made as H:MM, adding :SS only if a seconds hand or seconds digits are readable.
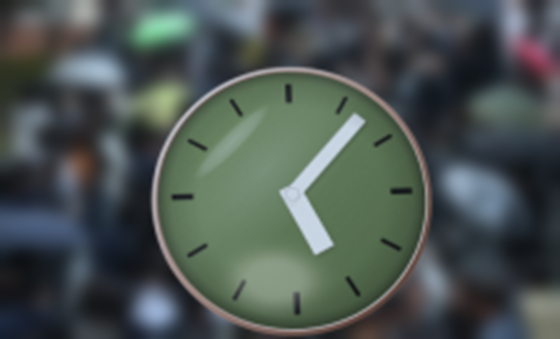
5:07
